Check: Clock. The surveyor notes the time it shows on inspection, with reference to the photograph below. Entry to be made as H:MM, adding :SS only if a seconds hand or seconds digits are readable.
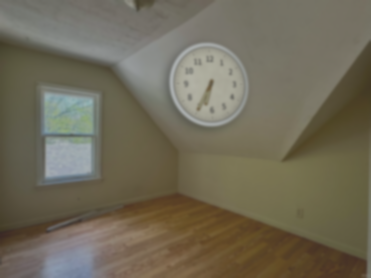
6:35
